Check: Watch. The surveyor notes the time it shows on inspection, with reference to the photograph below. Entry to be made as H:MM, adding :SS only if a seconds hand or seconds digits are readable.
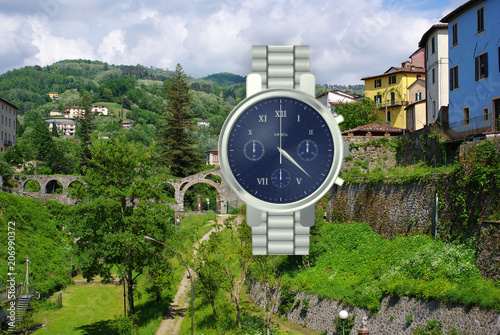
4:22
